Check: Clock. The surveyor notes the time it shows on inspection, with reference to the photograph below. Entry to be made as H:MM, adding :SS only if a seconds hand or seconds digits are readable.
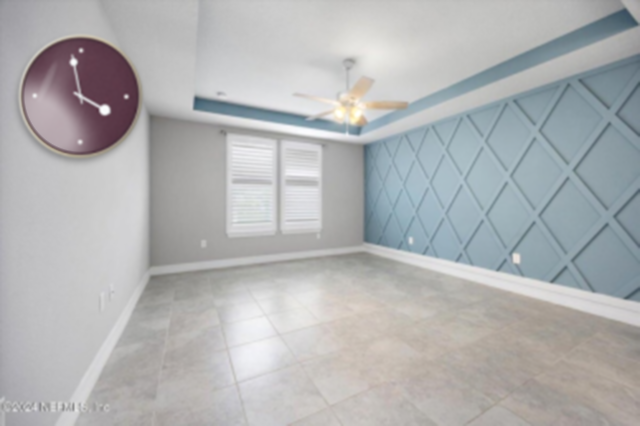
3:58
